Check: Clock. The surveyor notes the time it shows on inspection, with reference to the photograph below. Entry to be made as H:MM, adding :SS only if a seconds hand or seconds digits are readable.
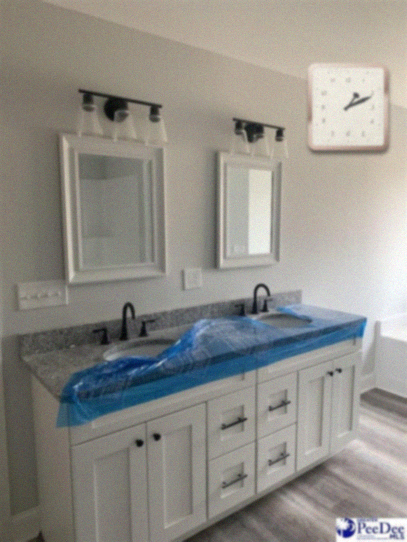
1:11
